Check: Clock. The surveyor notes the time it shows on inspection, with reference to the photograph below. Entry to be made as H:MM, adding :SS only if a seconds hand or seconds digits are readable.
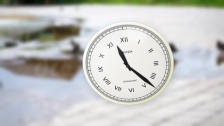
11:23
